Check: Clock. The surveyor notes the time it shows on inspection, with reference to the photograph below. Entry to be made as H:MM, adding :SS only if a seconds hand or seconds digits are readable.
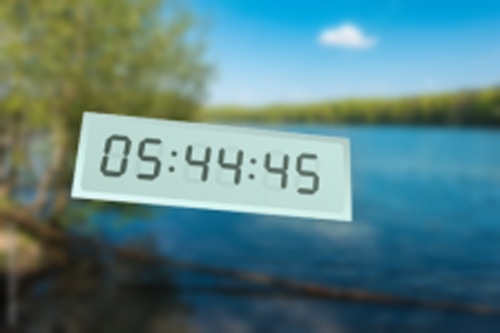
5:44:45
